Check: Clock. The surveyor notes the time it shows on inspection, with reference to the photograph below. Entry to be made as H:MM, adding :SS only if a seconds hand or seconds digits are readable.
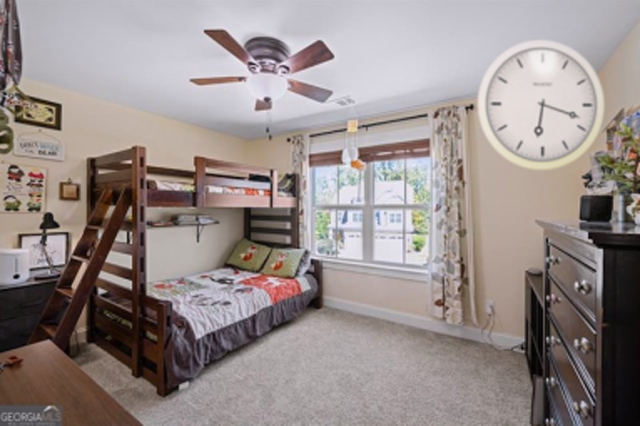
6:18
